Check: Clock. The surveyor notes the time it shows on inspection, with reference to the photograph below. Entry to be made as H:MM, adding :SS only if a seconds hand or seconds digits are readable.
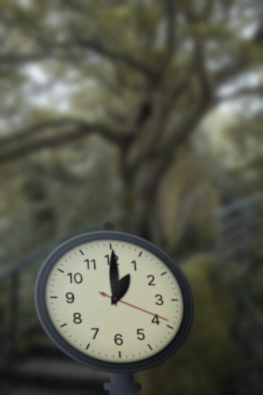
1:00:19
